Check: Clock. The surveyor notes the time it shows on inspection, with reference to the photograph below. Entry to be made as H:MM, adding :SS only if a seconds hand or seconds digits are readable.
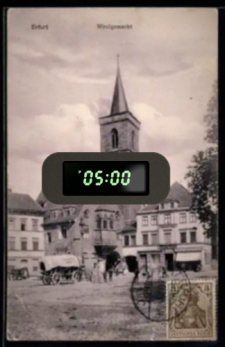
5:00
